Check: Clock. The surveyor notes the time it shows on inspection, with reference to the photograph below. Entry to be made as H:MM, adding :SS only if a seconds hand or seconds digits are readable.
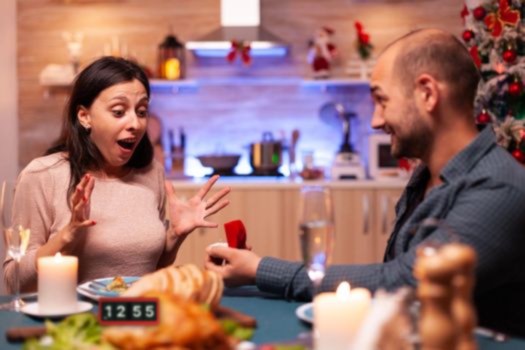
12:55
